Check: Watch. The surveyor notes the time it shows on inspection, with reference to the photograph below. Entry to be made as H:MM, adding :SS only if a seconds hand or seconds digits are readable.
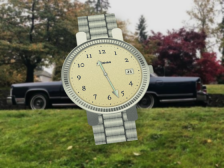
11:27
